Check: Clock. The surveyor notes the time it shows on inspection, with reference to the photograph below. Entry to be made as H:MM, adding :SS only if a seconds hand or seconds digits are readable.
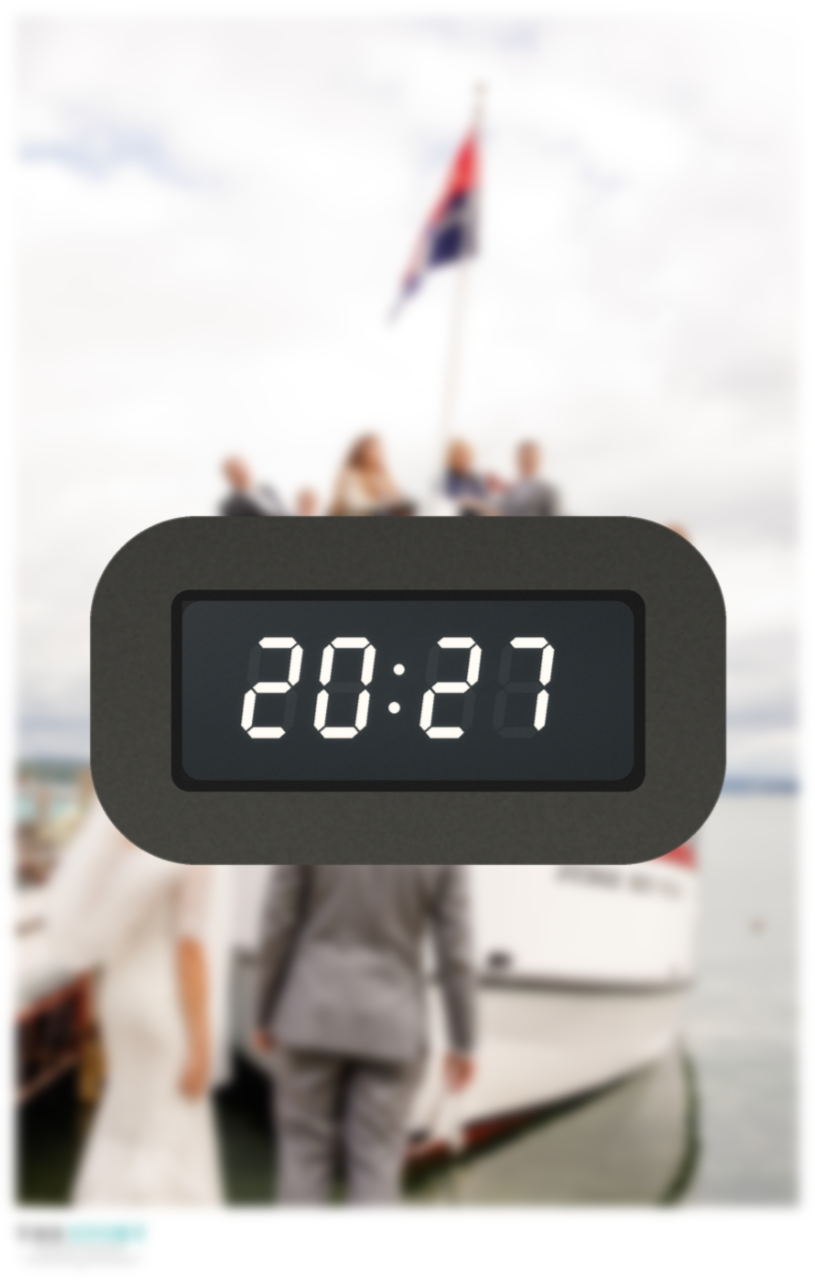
20:27
